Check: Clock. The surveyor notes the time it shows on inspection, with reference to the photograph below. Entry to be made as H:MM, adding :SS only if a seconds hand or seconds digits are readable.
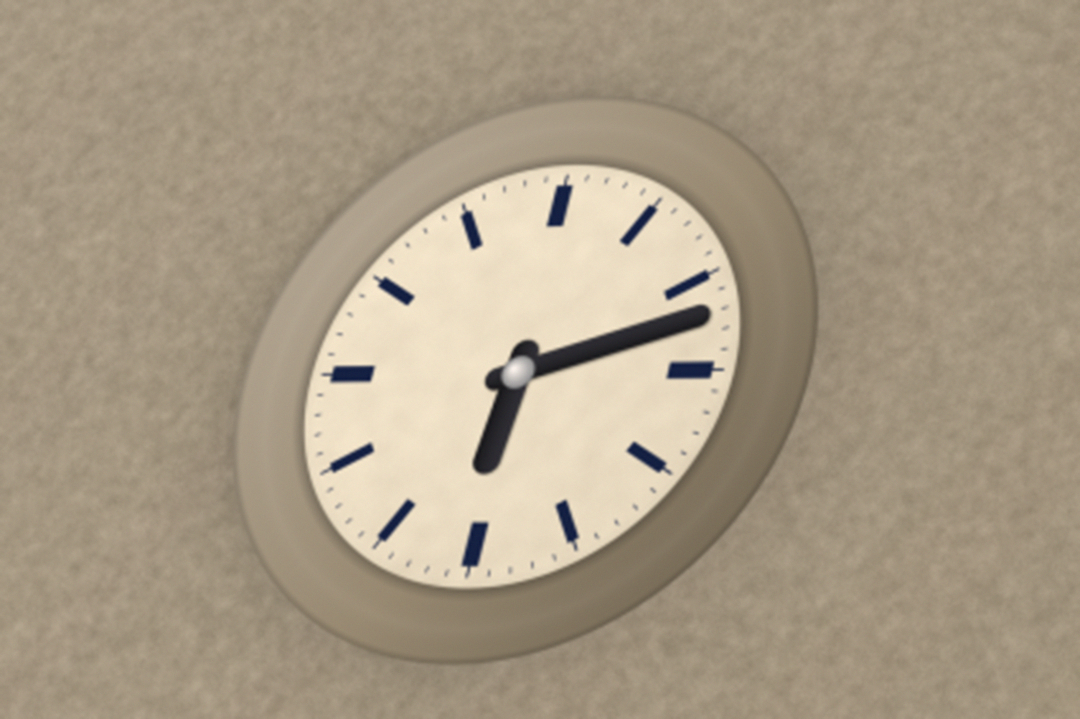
6:12
